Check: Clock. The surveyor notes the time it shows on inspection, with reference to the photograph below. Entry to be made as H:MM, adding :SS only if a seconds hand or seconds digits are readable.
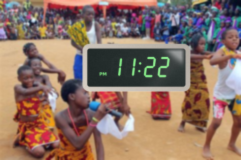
11:22
